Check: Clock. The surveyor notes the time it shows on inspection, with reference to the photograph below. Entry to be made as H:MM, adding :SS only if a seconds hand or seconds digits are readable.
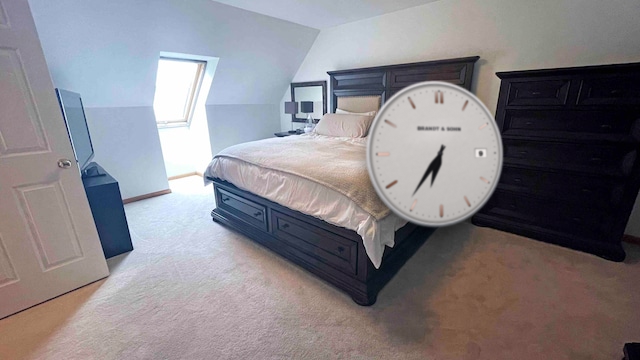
6:36
